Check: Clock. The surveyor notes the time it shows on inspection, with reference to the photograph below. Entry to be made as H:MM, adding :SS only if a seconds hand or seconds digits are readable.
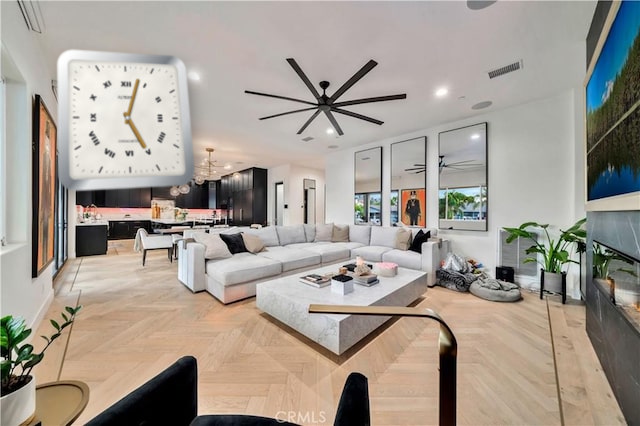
5:03
